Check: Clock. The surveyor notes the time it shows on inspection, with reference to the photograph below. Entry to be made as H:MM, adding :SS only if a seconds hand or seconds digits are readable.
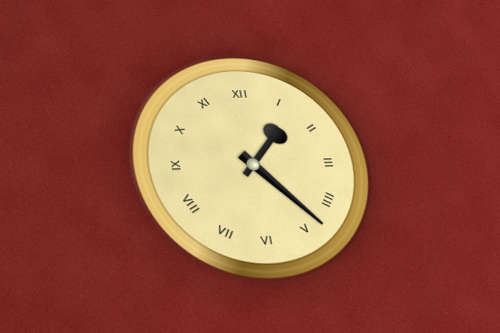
1:23
